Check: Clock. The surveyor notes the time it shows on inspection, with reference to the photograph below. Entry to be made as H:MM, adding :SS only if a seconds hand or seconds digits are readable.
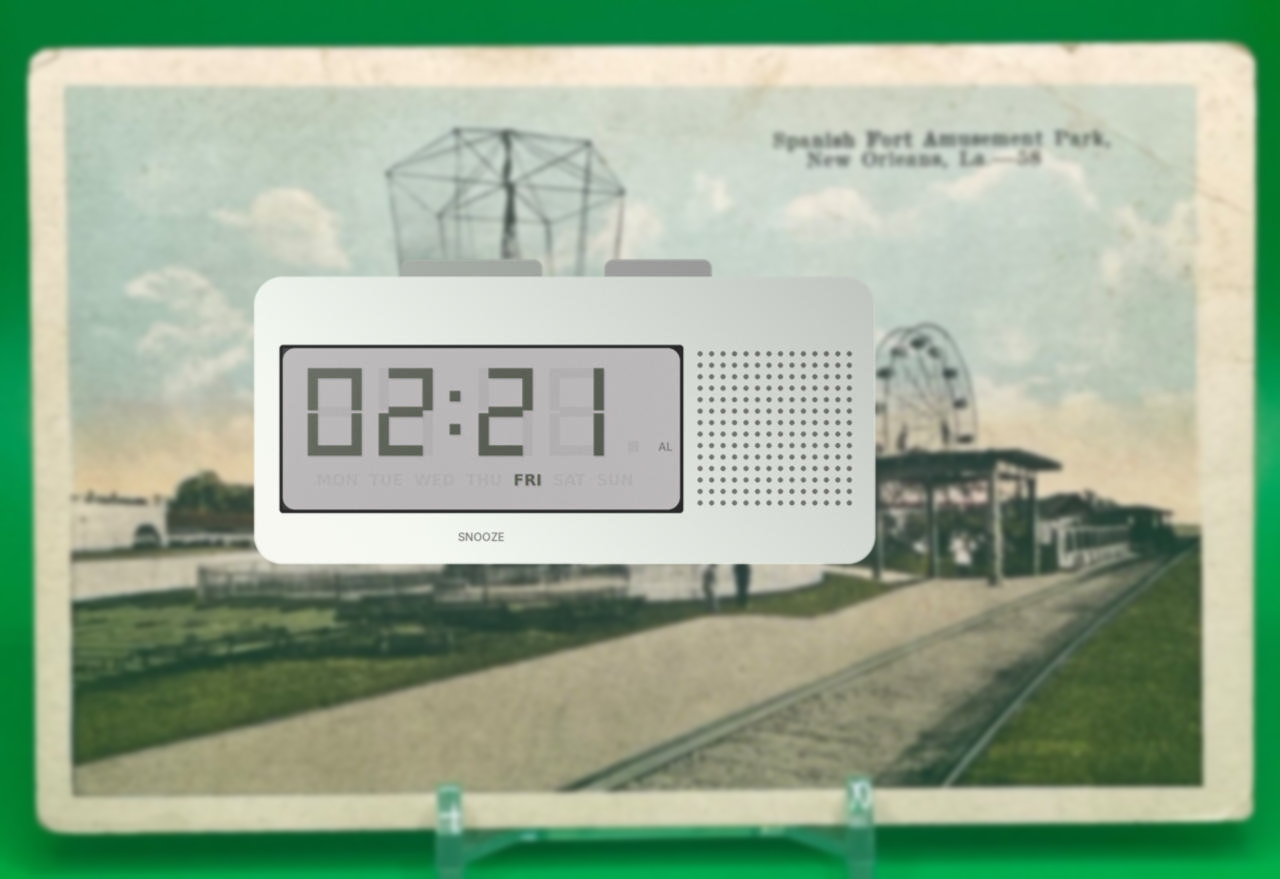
2:21
